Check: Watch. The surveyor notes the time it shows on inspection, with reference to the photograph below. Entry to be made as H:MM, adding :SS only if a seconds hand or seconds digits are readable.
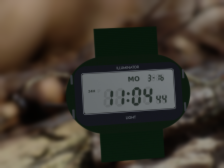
11:04:44
